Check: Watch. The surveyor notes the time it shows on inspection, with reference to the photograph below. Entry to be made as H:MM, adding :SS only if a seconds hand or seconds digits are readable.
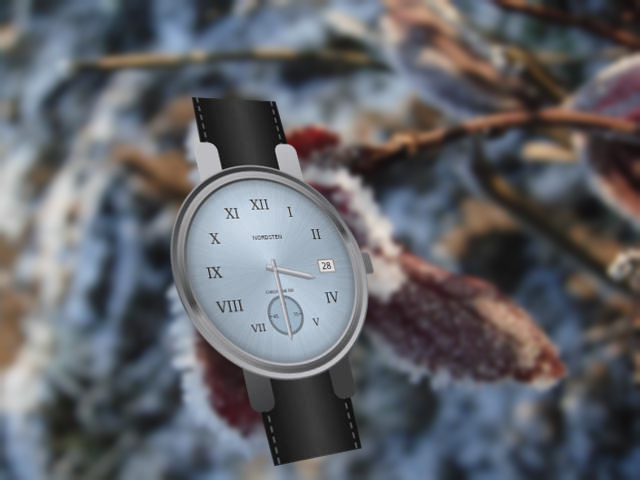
3:30
